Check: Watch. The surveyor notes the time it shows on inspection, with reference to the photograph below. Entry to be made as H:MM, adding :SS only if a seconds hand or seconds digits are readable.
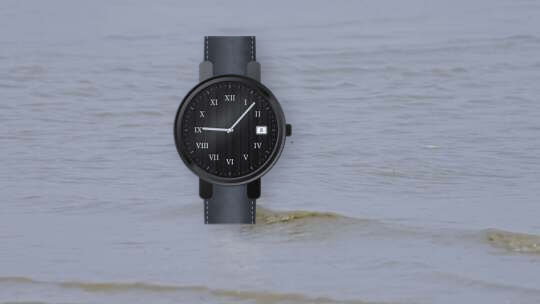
9:07
